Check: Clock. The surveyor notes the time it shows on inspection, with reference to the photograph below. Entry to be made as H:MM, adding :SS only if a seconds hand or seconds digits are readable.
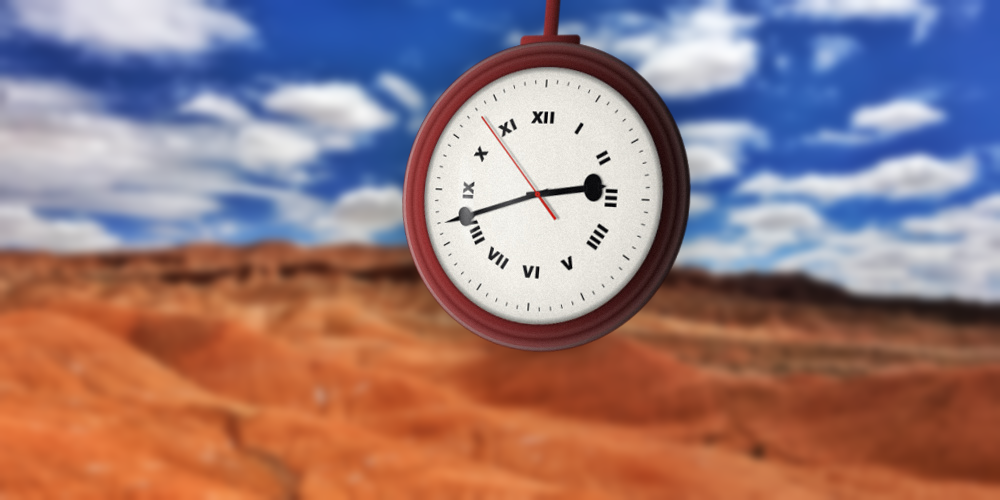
2:41:53
